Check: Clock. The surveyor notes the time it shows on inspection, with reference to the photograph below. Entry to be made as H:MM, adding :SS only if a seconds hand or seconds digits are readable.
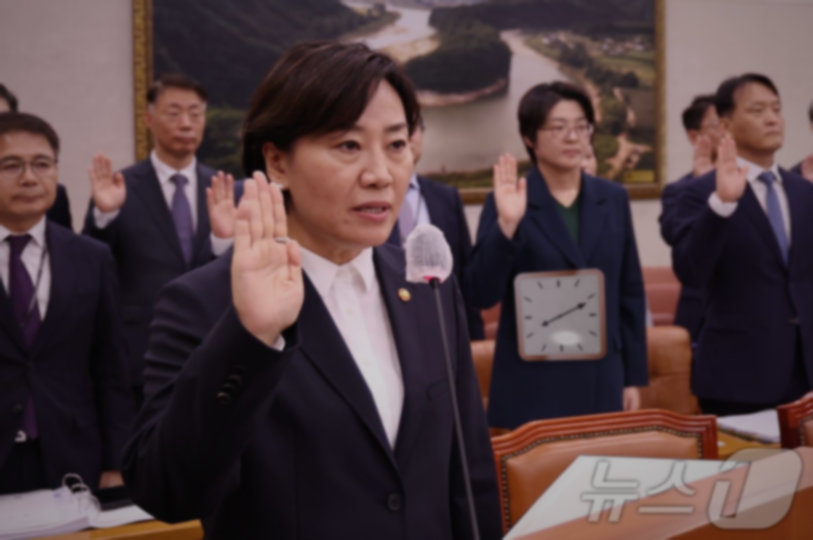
8:11
